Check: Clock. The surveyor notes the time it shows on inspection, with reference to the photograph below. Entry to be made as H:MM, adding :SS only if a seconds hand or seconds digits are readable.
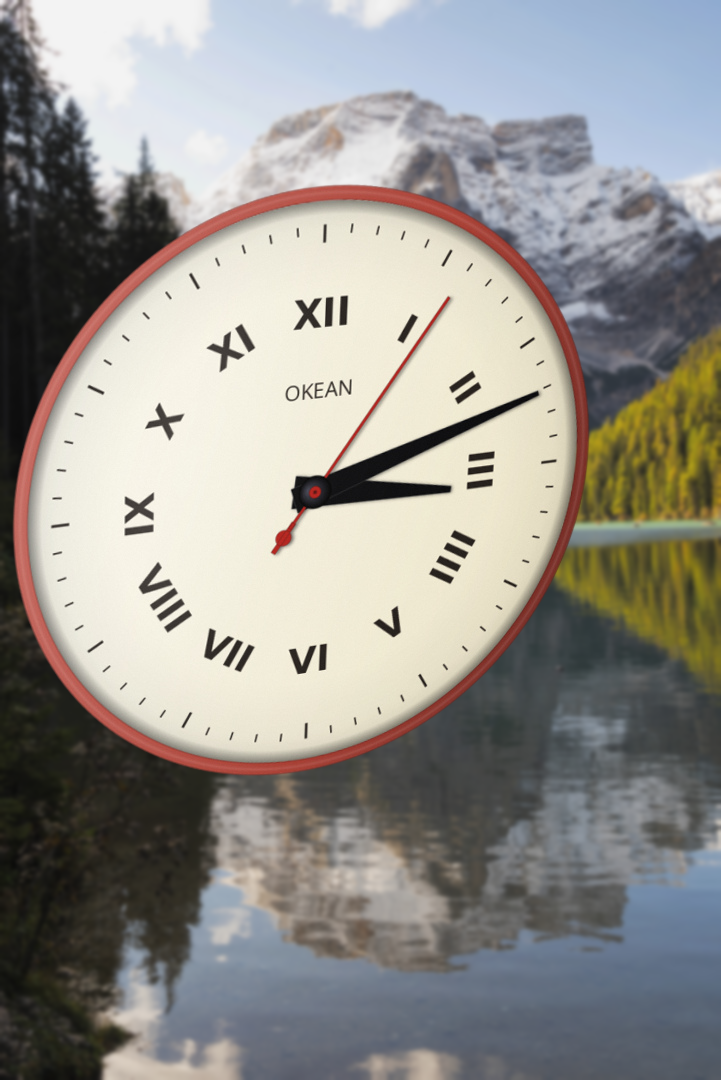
3:12:06
